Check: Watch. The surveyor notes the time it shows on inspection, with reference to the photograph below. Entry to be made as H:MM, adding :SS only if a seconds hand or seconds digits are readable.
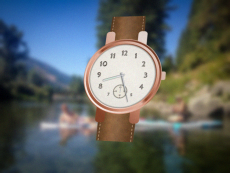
8:27
